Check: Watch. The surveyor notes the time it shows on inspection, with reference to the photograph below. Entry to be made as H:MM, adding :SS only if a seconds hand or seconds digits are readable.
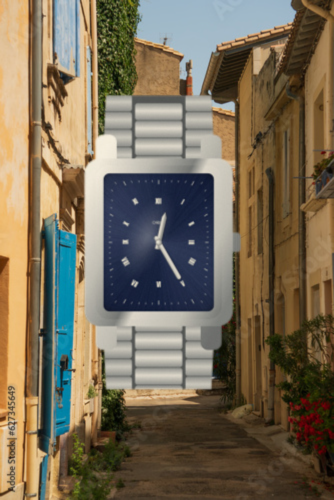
12:25
